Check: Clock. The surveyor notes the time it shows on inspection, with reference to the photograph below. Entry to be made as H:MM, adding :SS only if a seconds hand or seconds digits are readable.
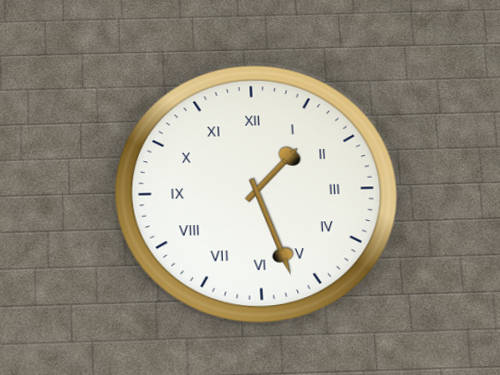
1:27
